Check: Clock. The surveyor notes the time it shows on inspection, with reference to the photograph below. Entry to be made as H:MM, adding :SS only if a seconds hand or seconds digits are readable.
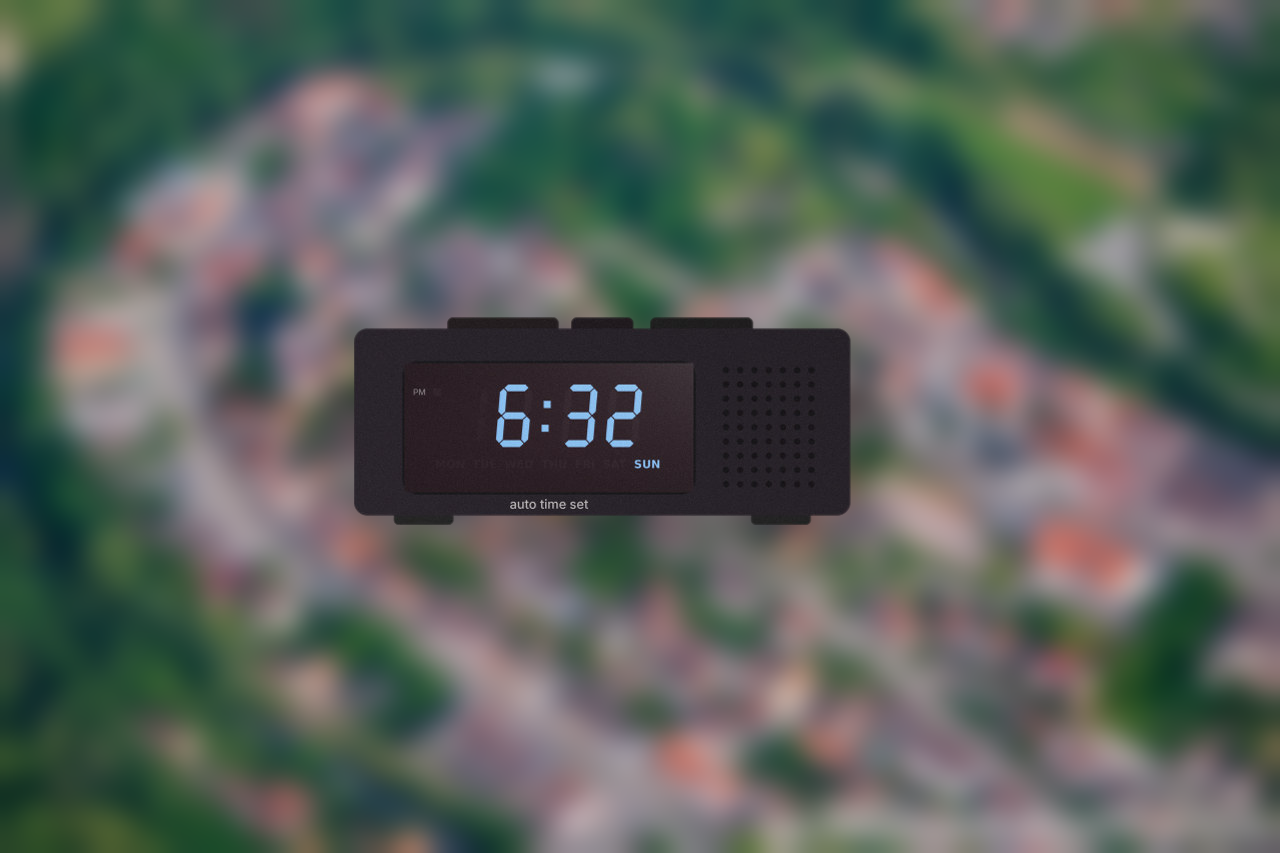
6:32
